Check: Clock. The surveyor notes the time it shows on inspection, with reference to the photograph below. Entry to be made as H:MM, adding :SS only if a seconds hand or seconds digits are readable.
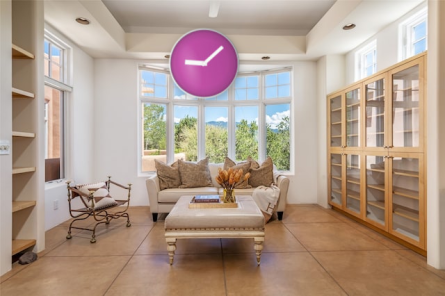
9:08
